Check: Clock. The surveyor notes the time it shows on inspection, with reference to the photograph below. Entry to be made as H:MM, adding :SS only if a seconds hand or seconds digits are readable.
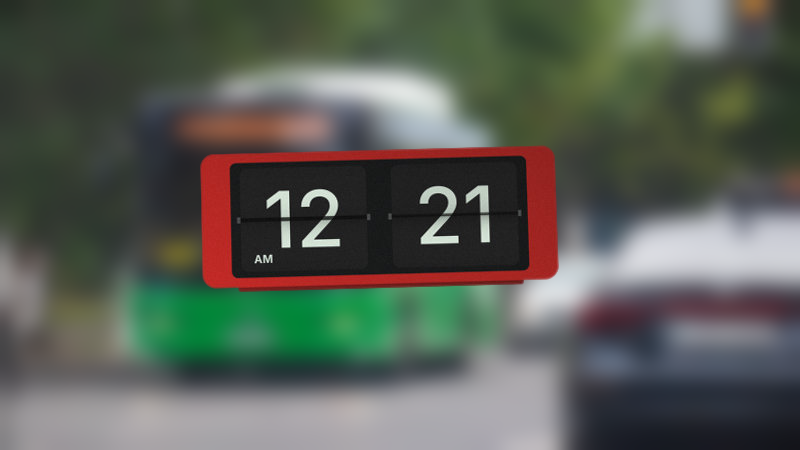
12:21
